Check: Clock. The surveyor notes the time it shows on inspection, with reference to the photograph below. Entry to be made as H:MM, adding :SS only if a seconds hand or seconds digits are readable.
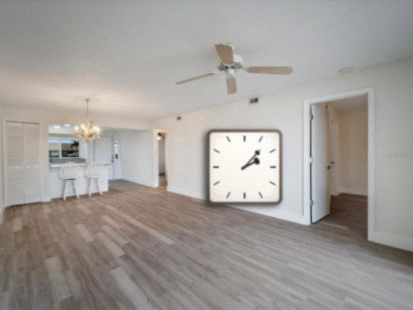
2:07
